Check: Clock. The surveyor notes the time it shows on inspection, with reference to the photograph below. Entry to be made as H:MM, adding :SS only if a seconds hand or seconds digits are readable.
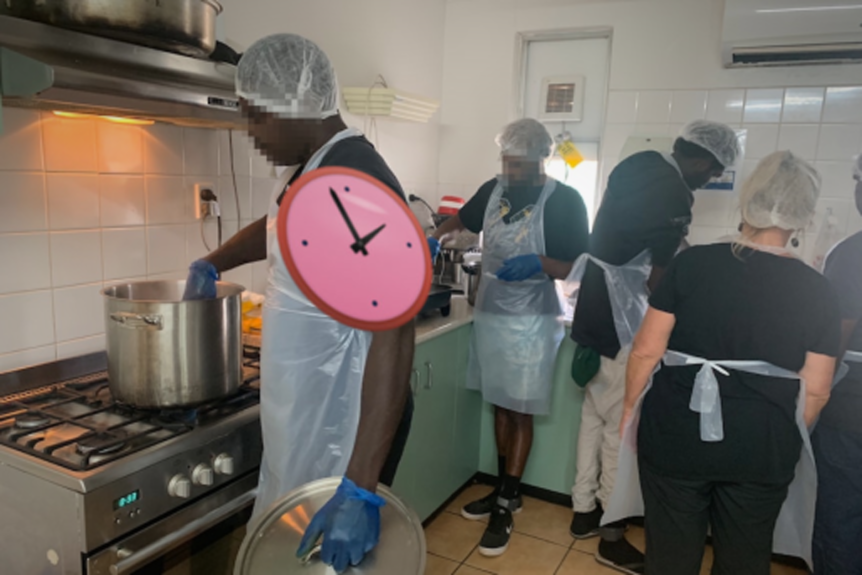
1:57
